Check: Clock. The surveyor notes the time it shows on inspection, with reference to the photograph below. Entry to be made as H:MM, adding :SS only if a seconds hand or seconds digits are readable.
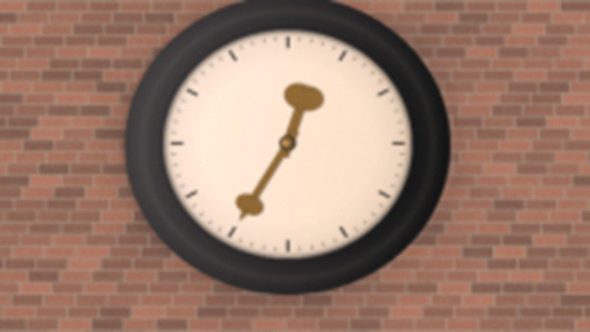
12:35
